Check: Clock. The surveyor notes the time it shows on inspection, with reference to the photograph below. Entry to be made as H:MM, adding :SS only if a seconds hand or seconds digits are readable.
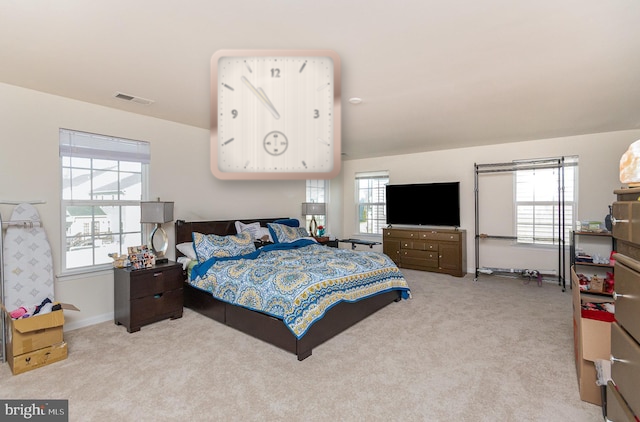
10:53
